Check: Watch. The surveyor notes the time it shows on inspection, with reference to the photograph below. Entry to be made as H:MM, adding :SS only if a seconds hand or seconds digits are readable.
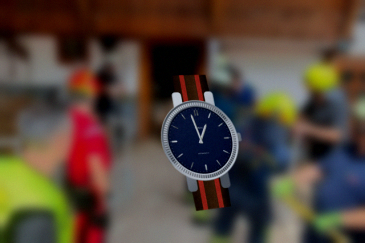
12:58
